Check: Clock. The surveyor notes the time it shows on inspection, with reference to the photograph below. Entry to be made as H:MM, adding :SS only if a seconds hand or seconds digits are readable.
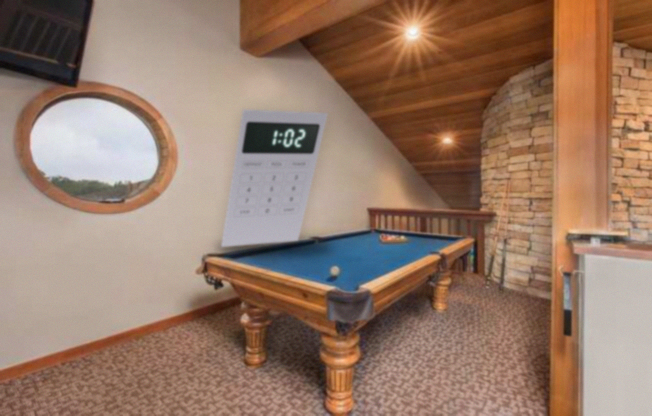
1:02
